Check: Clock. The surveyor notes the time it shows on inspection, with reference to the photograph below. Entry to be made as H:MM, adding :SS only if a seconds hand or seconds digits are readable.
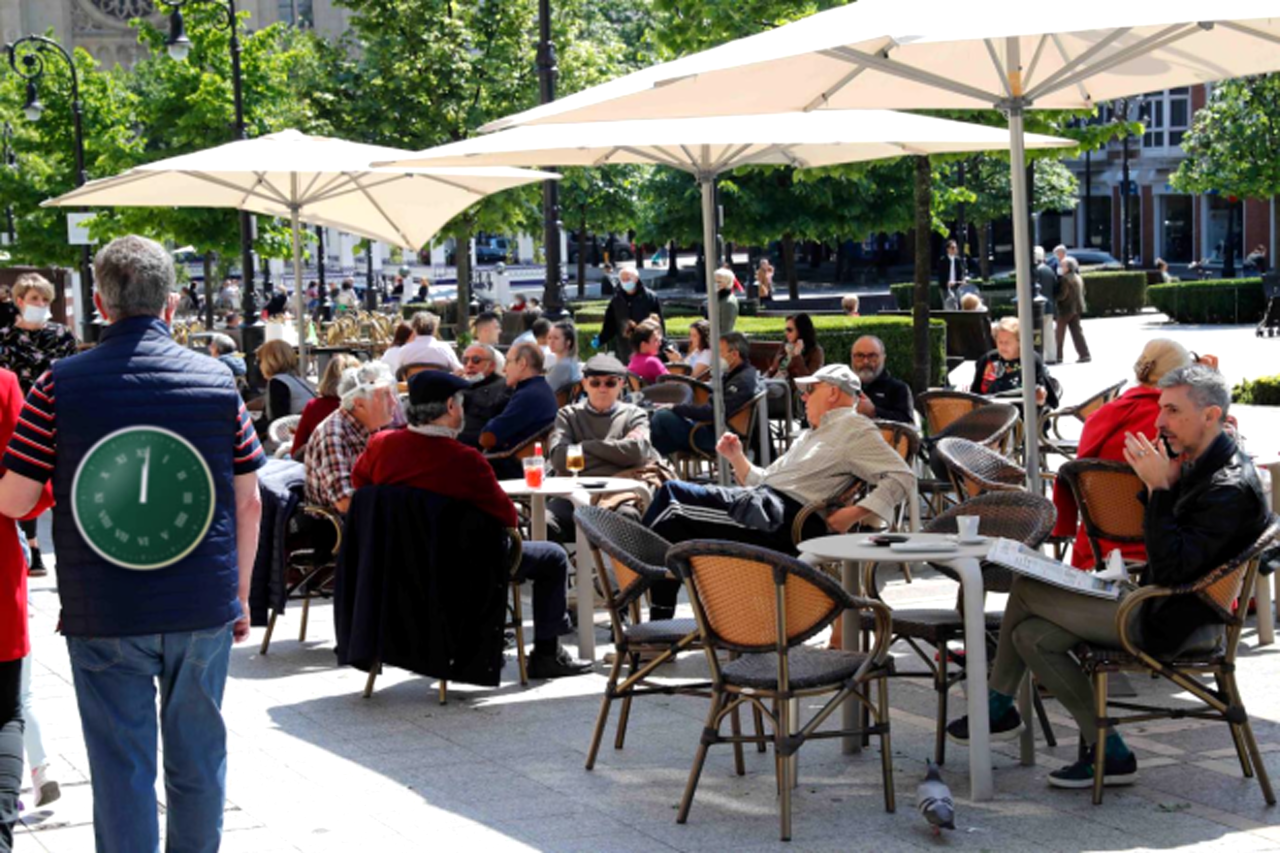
12:01
